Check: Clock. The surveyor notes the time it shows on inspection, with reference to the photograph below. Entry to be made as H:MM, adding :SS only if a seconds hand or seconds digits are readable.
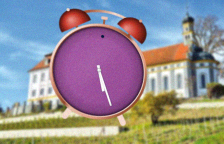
5:26
